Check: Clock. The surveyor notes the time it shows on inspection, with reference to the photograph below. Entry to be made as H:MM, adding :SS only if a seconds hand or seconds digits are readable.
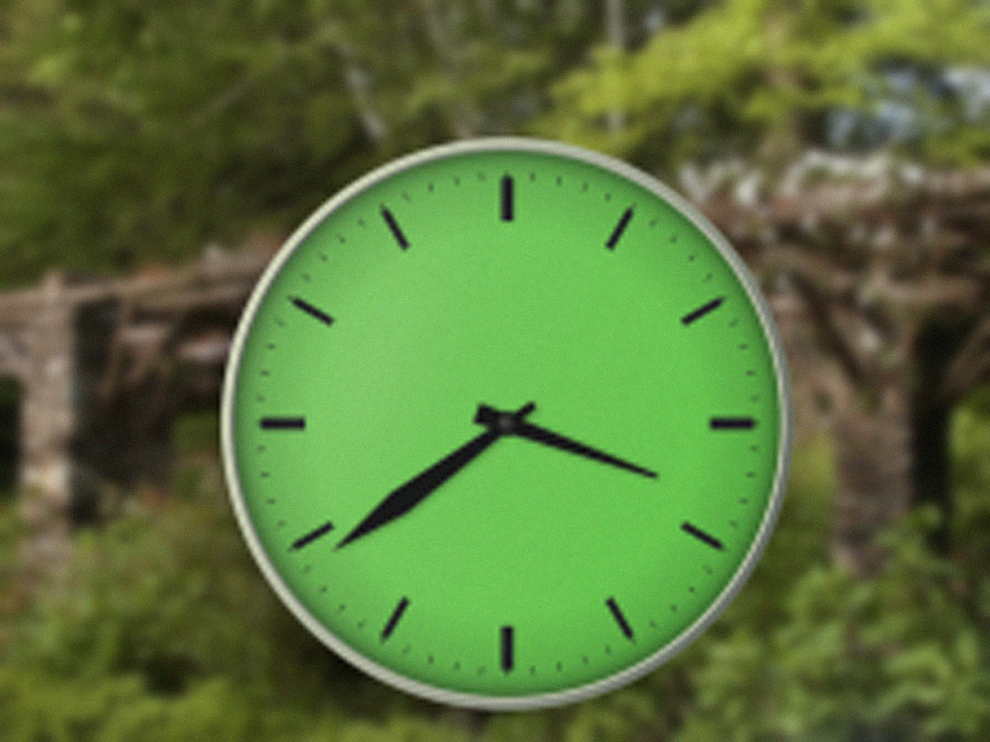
3:39
